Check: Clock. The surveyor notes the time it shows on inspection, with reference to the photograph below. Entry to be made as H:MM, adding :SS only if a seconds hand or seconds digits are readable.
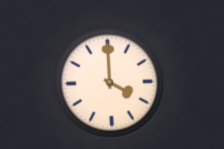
4:00
